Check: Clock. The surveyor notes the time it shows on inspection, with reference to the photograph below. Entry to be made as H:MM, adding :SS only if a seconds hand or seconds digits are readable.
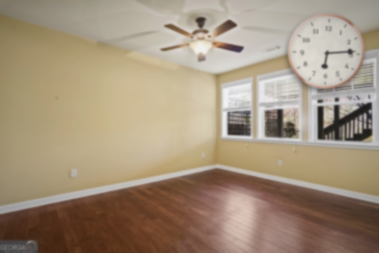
6:14
